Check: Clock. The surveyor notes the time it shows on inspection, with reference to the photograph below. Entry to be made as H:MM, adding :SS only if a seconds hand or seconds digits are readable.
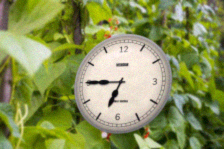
6:45
